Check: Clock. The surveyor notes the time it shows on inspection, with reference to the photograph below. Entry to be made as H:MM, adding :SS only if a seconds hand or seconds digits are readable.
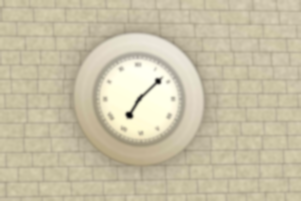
7:08
